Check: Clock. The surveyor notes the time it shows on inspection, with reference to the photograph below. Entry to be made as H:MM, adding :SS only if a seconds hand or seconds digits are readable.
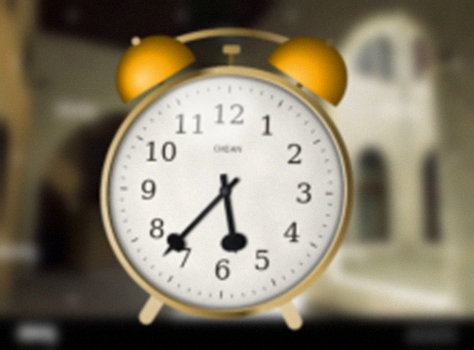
5:37
